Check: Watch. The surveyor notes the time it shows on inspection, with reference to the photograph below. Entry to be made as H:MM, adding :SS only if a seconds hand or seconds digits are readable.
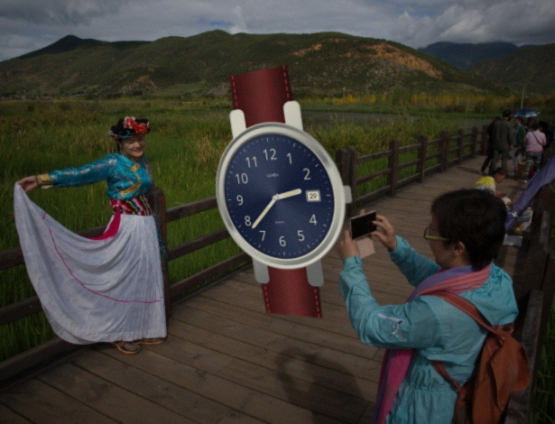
2:38
